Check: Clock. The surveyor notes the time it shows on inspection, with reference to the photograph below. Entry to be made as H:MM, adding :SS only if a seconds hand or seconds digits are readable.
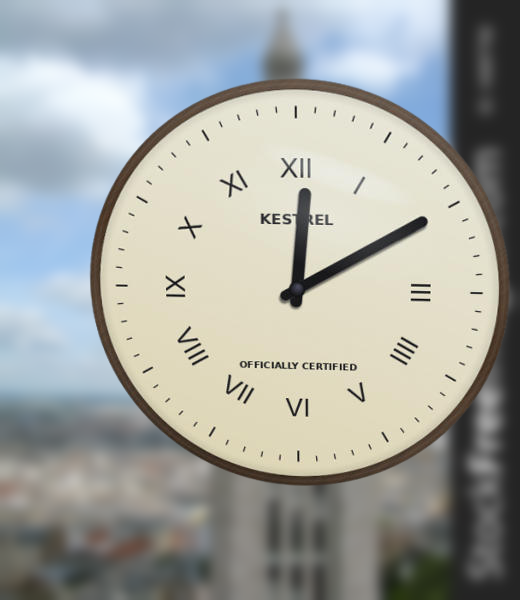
12:10
